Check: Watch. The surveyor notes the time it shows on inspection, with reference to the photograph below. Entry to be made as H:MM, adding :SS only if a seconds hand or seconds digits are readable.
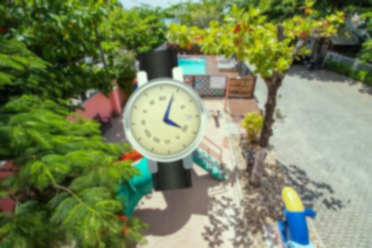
4:04
